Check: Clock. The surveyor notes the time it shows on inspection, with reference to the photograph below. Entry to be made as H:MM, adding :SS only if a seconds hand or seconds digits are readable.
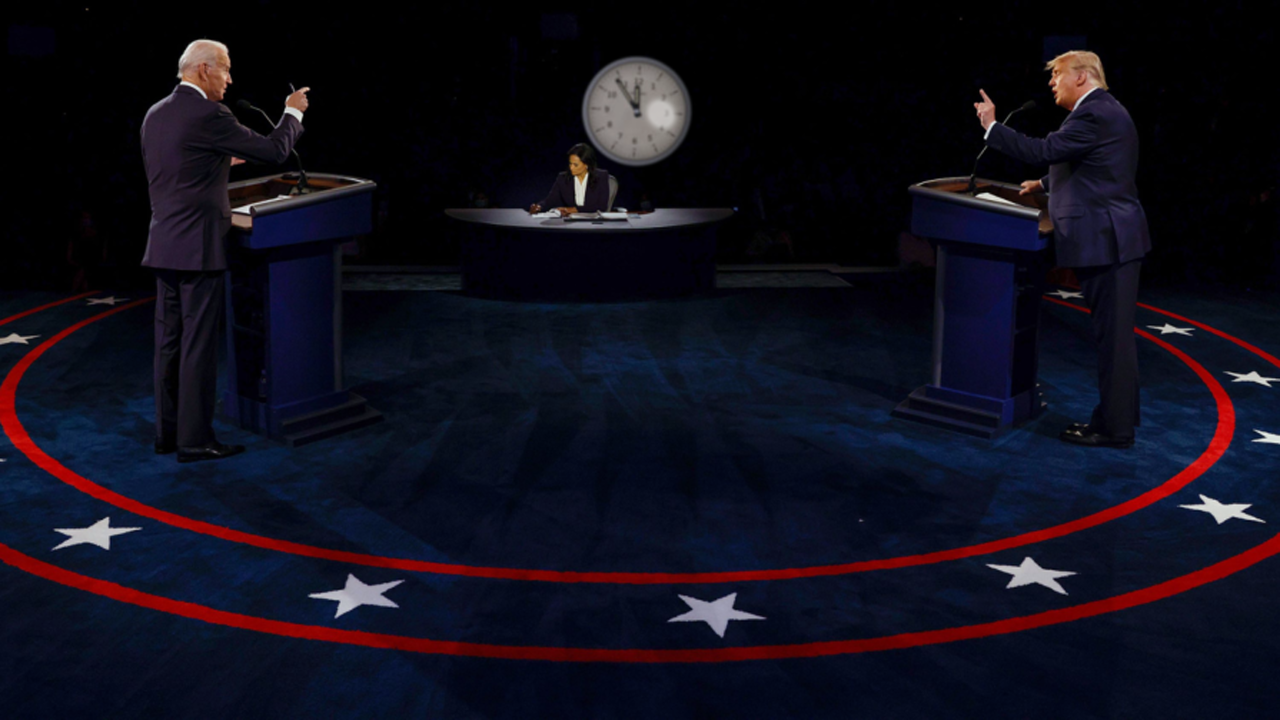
11:54
